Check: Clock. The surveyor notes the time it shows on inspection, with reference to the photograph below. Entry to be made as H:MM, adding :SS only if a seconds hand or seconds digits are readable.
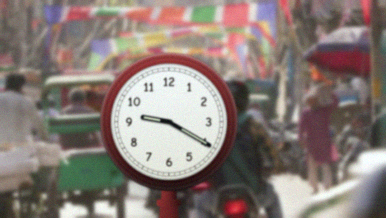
9:20
